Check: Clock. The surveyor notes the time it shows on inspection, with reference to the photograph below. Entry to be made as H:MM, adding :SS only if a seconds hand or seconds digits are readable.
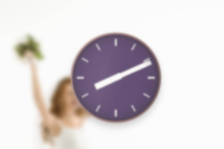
8:11
